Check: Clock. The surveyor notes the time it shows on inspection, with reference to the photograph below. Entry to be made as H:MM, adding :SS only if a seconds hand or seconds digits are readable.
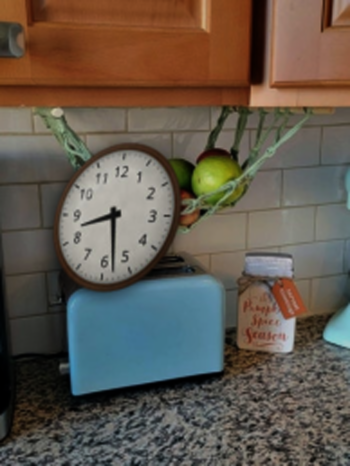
8:28
